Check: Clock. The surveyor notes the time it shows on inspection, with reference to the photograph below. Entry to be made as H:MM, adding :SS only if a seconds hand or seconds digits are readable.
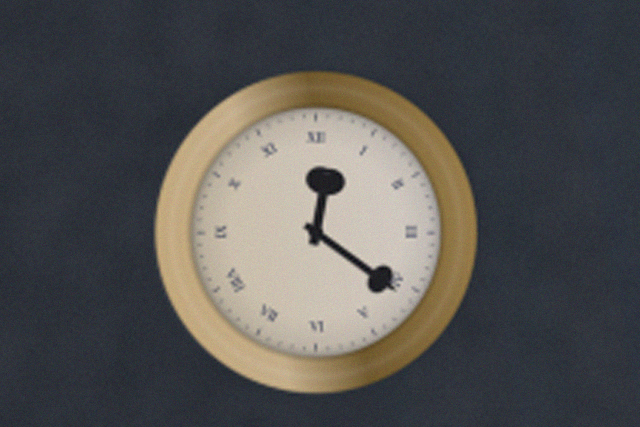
12:21
